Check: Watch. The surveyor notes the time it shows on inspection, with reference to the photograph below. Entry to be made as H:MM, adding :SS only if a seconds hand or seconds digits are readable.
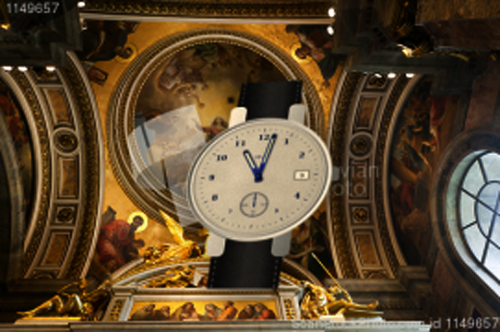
11:02
